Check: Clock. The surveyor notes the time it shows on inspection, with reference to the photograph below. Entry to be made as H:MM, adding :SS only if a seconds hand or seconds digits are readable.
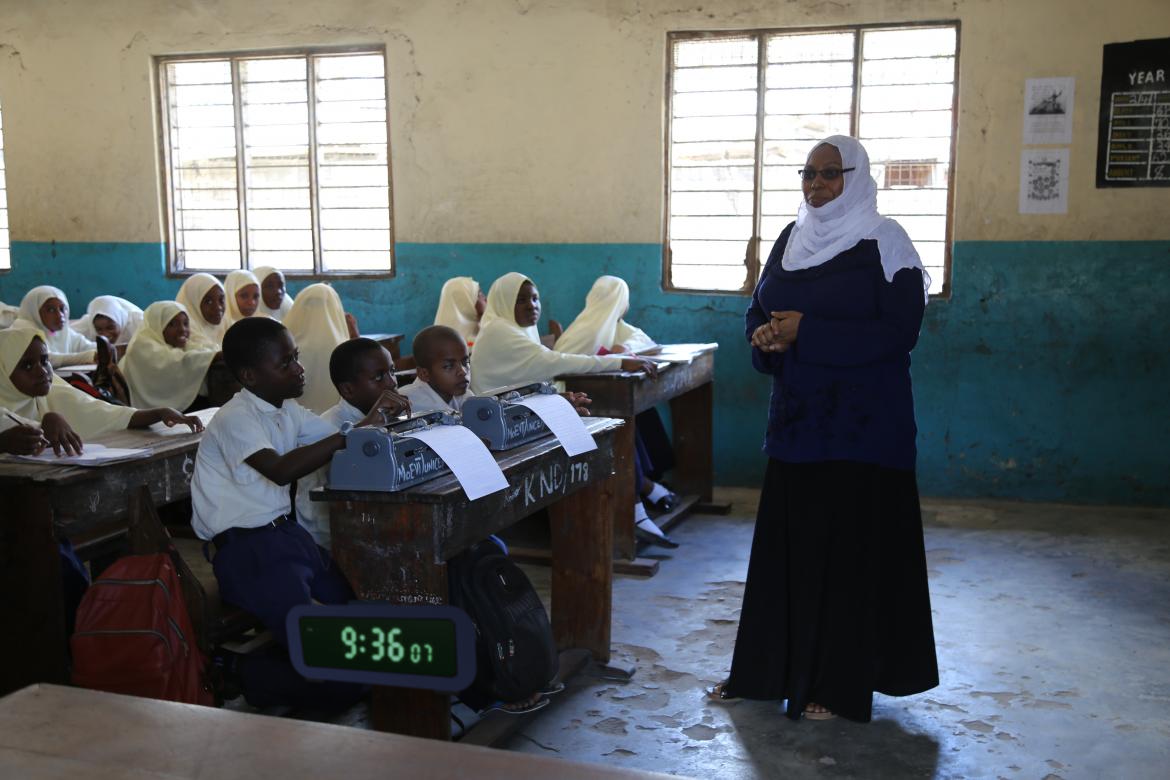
9:36:07
